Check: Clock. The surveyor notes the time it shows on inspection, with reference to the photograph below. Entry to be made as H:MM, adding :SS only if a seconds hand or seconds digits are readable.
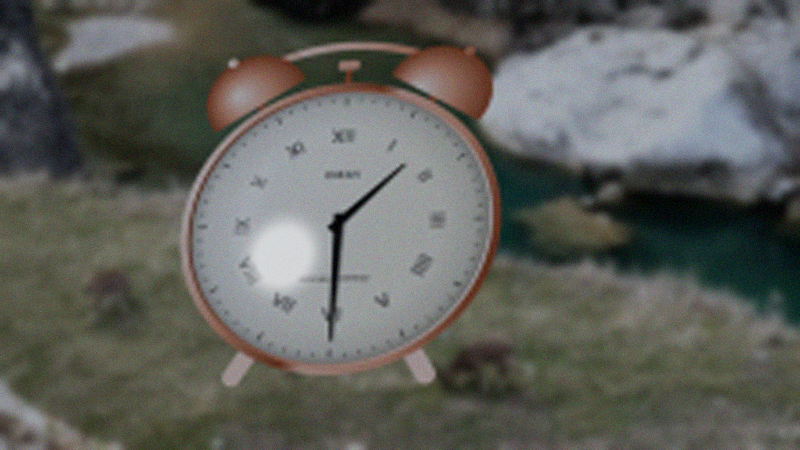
1:30
